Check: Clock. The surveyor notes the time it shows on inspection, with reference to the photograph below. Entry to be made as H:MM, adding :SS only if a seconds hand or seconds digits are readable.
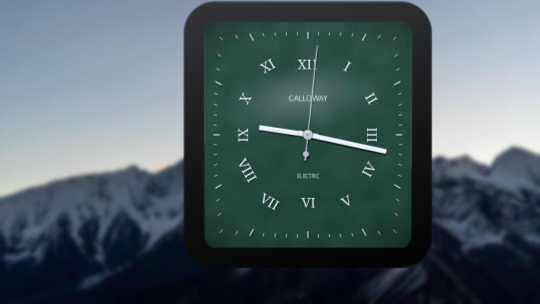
9:17:01
